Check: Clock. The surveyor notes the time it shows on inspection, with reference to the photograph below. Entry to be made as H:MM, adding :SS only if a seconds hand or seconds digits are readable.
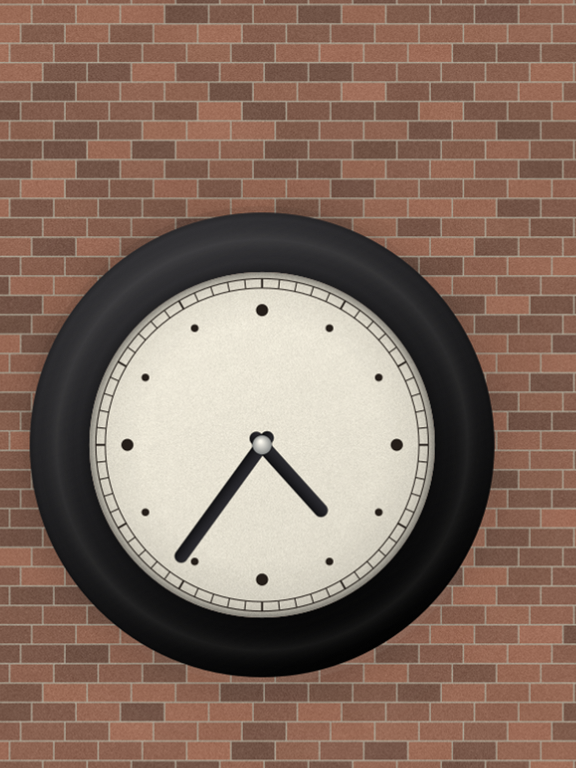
4:36
